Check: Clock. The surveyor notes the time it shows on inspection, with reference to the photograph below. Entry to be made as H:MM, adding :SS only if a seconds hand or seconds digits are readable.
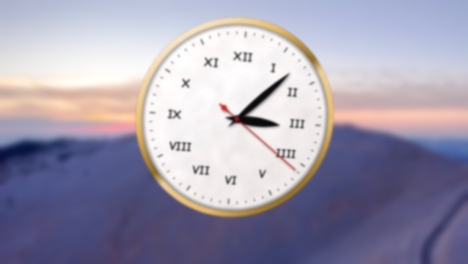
3:07:21
